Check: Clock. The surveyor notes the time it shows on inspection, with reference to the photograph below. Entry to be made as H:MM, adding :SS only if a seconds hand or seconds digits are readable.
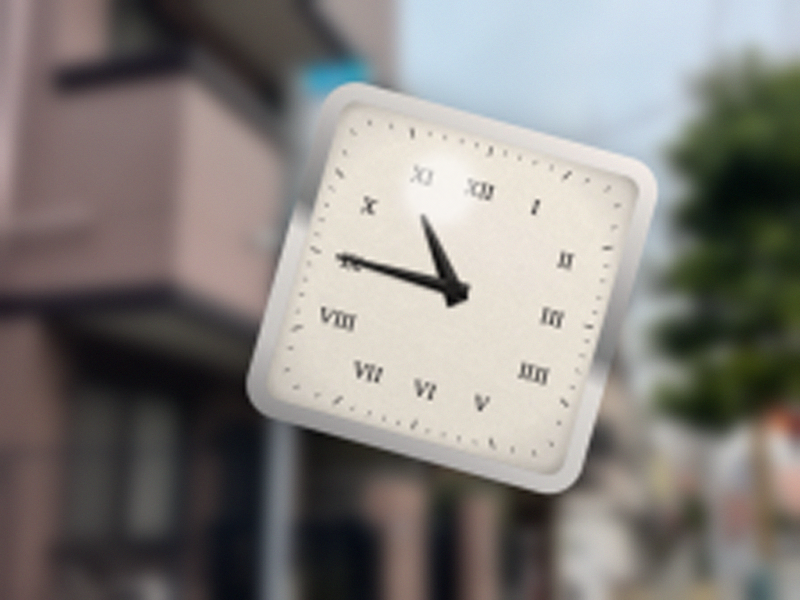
10:45
